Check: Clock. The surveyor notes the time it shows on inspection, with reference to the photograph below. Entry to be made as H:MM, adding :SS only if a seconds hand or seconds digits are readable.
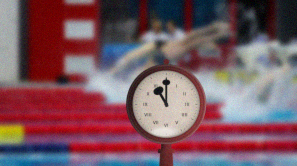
11:00
